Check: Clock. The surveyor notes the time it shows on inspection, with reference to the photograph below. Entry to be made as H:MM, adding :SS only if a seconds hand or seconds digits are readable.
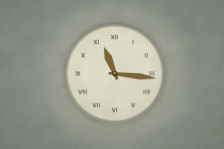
11:16
